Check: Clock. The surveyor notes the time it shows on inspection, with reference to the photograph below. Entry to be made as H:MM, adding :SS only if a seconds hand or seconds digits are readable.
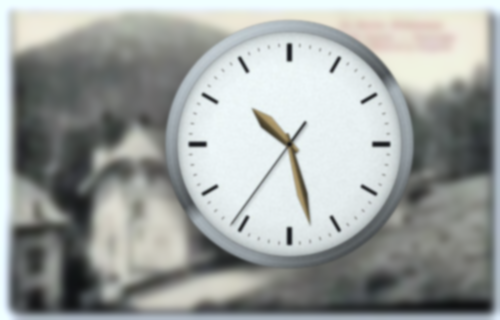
10:27:36
